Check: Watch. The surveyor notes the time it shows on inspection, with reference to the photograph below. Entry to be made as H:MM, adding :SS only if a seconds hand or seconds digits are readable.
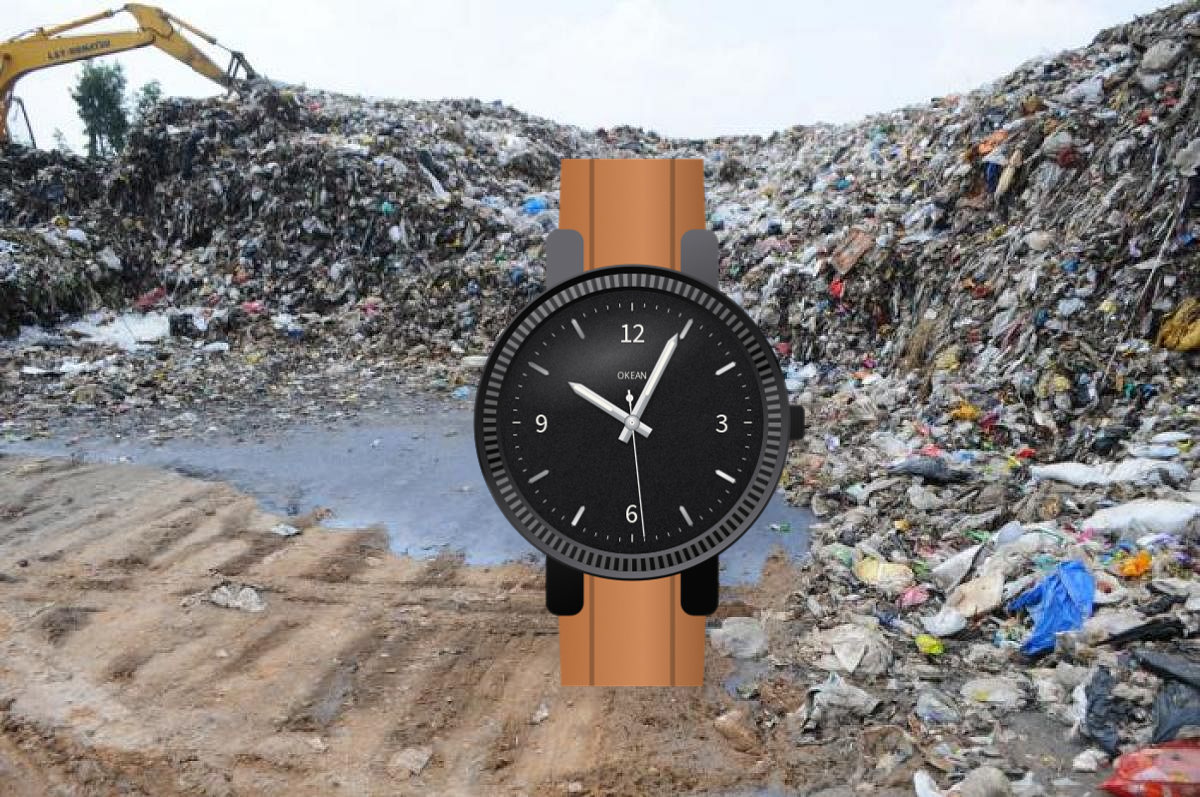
10:04:29
